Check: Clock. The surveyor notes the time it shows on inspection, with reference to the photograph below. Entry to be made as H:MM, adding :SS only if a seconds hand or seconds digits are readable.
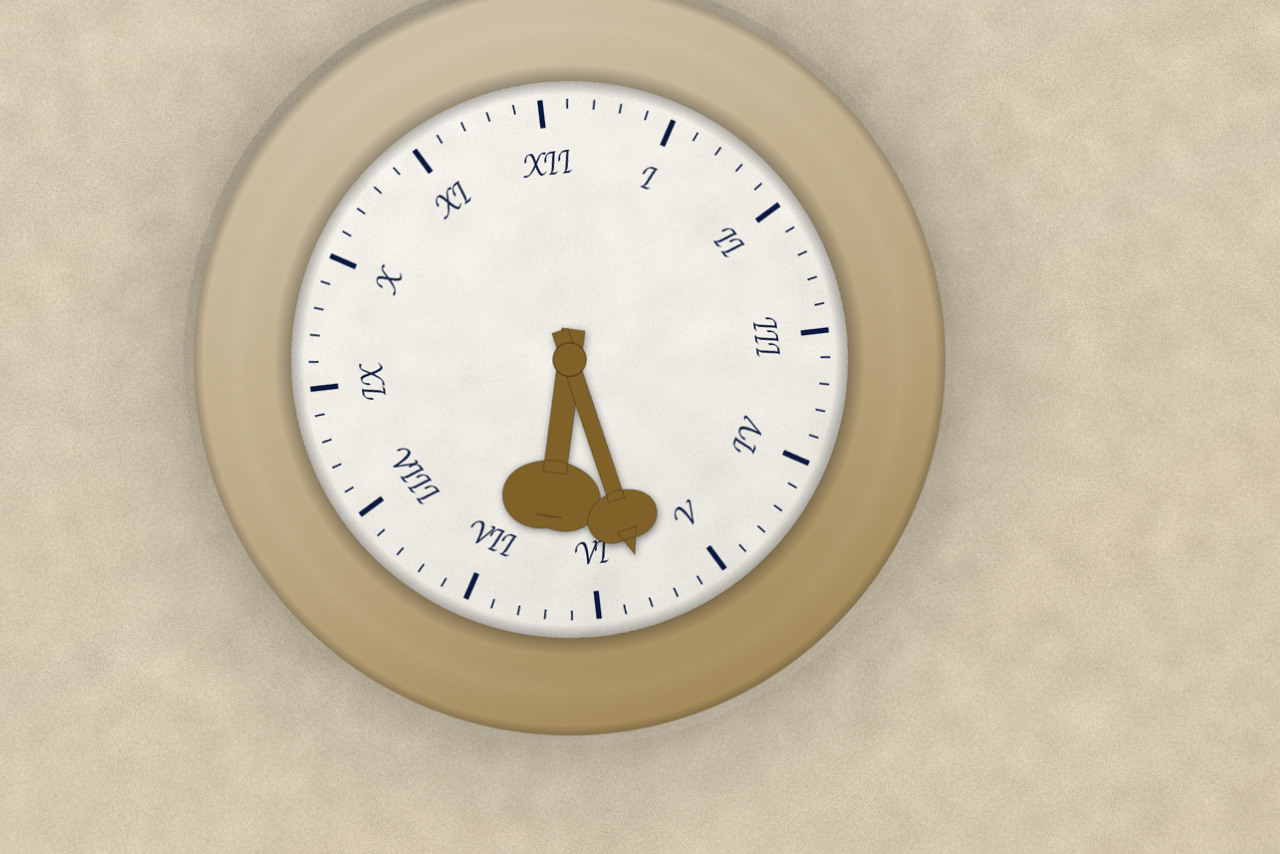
6:28
